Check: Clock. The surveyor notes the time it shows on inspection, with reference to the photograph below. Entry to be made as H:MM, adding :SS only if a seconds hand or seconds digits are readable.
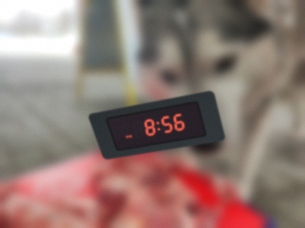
8:56
